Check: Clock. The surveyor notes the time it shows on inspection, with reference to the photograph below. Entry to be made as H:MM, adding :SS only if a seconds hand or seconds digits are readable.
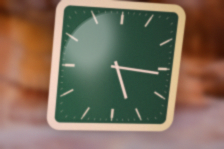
5:16
